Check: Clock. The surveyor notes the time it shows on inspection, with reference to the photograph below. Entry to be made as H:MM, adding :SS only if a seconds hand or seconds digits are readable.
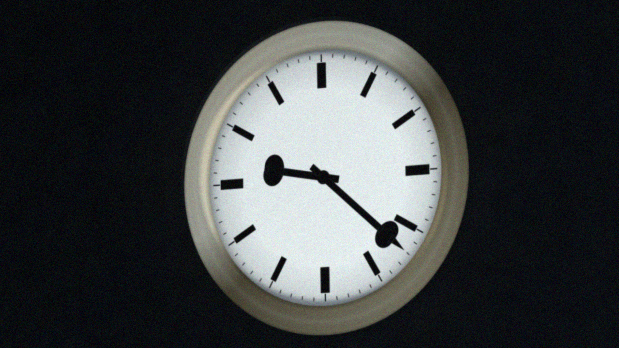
9:22
